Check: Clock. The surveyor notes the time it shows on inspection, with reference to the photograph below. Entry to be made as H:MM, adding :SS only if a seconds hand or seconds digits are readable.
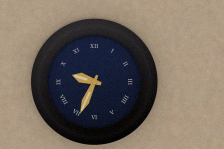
9:34
